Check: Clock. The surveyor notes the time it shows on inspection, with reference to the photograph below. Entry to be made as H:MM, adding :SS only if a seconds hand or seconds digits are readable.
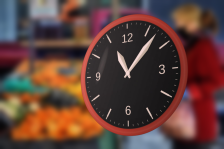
11:07
